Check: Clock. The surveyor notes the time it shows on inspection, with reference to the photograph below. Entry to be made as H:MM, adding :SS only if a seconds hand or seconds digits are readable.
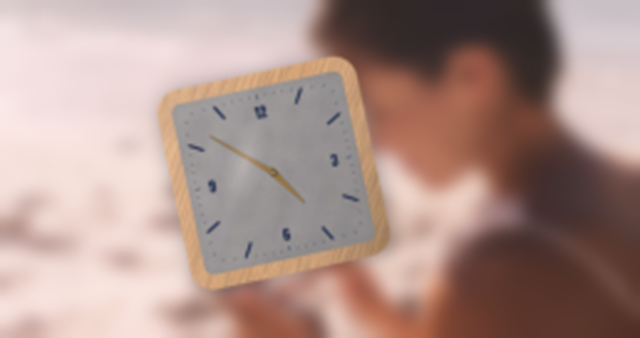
4:52
